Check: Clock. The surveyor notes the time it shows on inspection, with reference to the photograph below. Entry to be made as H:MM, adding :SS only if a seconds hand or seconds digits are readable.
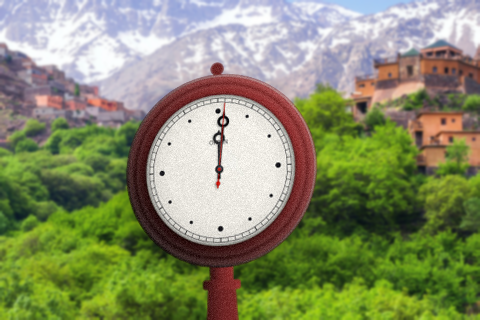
12:01:01
